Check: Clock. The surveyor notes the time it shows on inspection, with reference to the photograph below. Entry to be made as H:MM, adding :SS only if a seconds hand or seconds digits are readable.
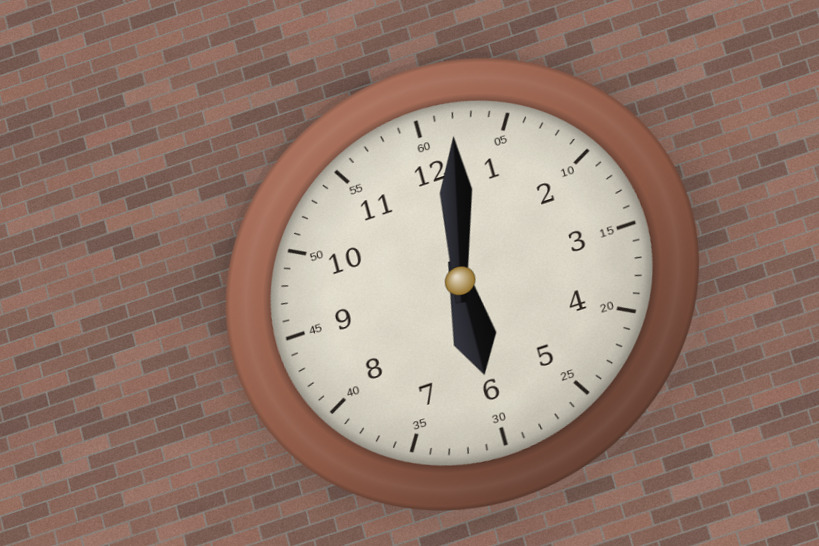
6:02
